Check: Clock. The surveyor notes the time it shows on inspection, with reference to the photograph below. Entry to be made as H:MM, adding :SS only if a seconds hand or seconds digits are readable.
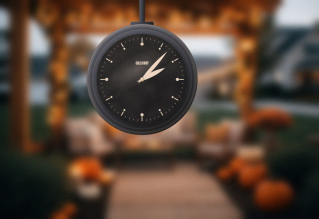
2:07
